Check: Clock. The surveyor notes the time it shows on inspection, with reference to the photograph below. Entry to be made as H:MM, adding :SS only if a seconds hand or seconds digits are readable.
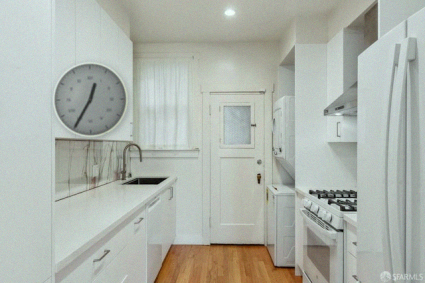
12:35
